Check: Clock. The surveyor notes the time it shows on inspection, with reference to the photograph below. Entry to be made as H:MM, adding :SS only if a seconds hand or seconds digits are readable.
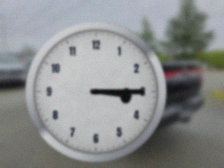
3:15
